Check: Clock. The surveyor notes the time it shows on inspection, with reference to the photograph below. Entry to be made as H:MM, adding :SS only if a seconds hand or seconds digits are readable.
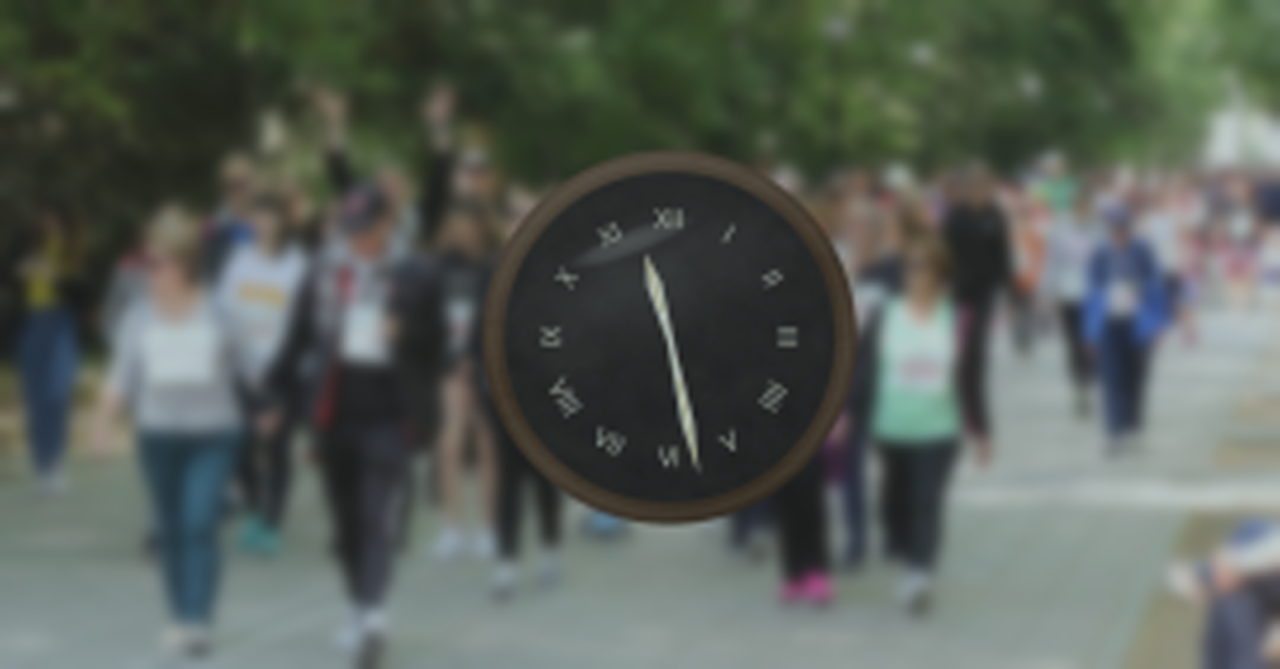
11:28
